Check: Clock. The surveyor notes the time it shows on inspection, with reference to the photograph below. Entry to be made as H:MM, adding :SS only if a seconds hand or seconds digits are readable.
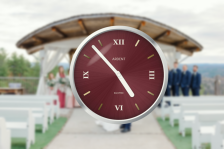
4:53
